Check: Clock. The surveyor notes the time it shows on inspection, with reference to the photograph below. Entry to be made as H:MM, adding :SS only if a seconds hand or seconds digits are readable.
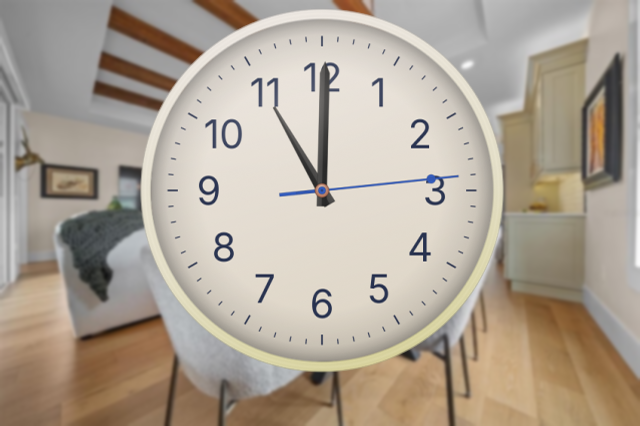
11:00:14
